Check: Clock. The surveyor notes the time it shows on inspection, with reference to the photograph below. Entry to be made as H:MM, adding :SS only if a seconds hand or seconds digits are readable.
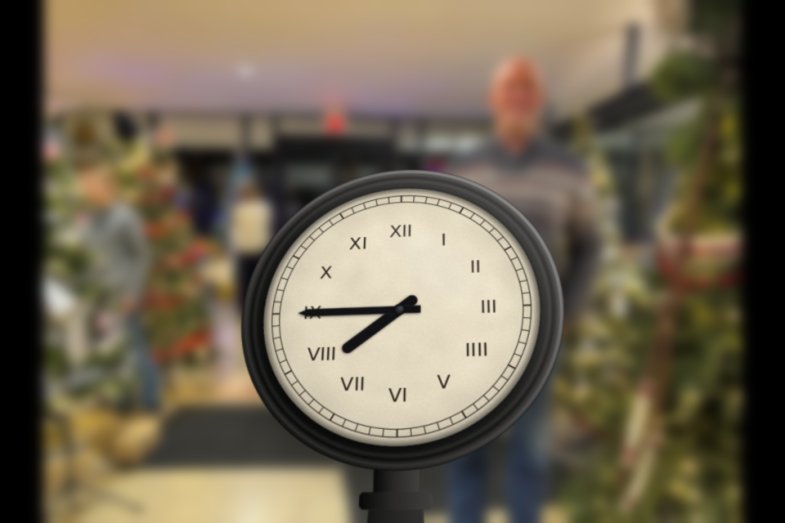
7:45
